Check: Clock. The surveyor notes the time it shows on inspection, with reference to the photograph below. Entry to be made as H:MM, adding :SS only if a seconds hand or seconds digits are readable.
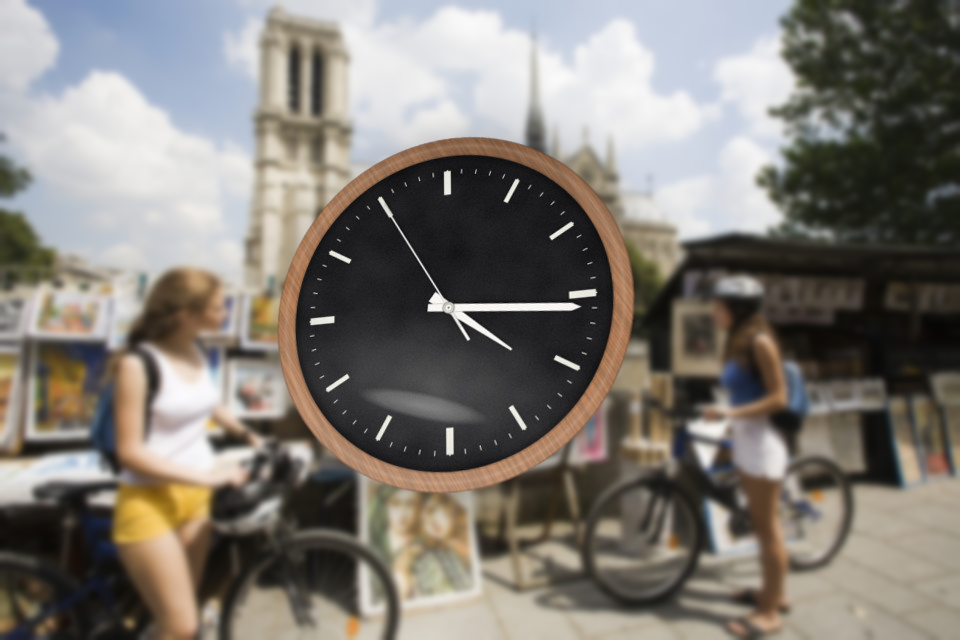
4:15:55
